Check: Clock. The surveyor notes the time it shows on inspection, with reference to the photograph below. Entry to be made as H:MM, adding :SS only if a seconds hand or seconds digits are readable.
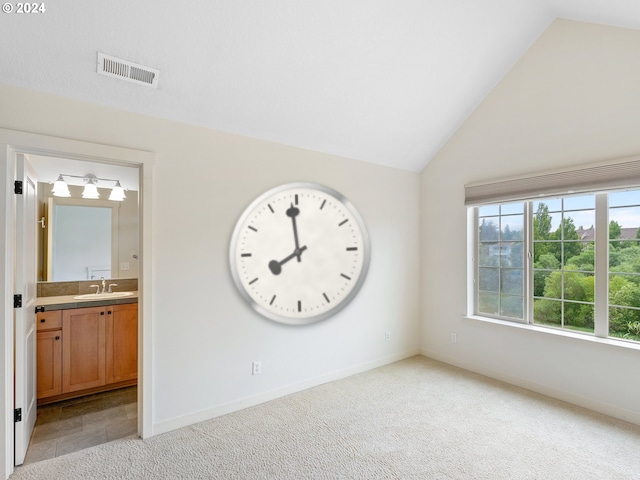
7:59
